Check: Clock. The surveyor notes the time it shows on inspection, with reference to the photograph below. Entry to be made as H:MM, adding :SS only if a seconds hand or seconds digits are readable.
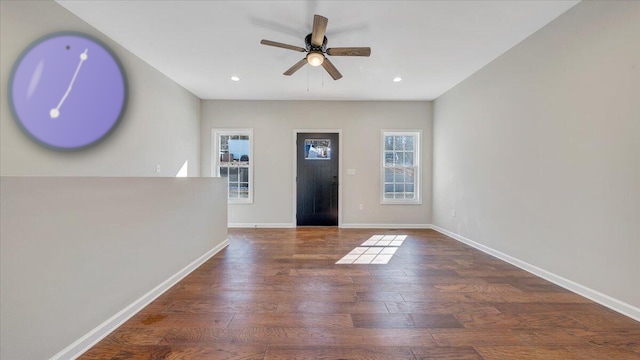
7:04
